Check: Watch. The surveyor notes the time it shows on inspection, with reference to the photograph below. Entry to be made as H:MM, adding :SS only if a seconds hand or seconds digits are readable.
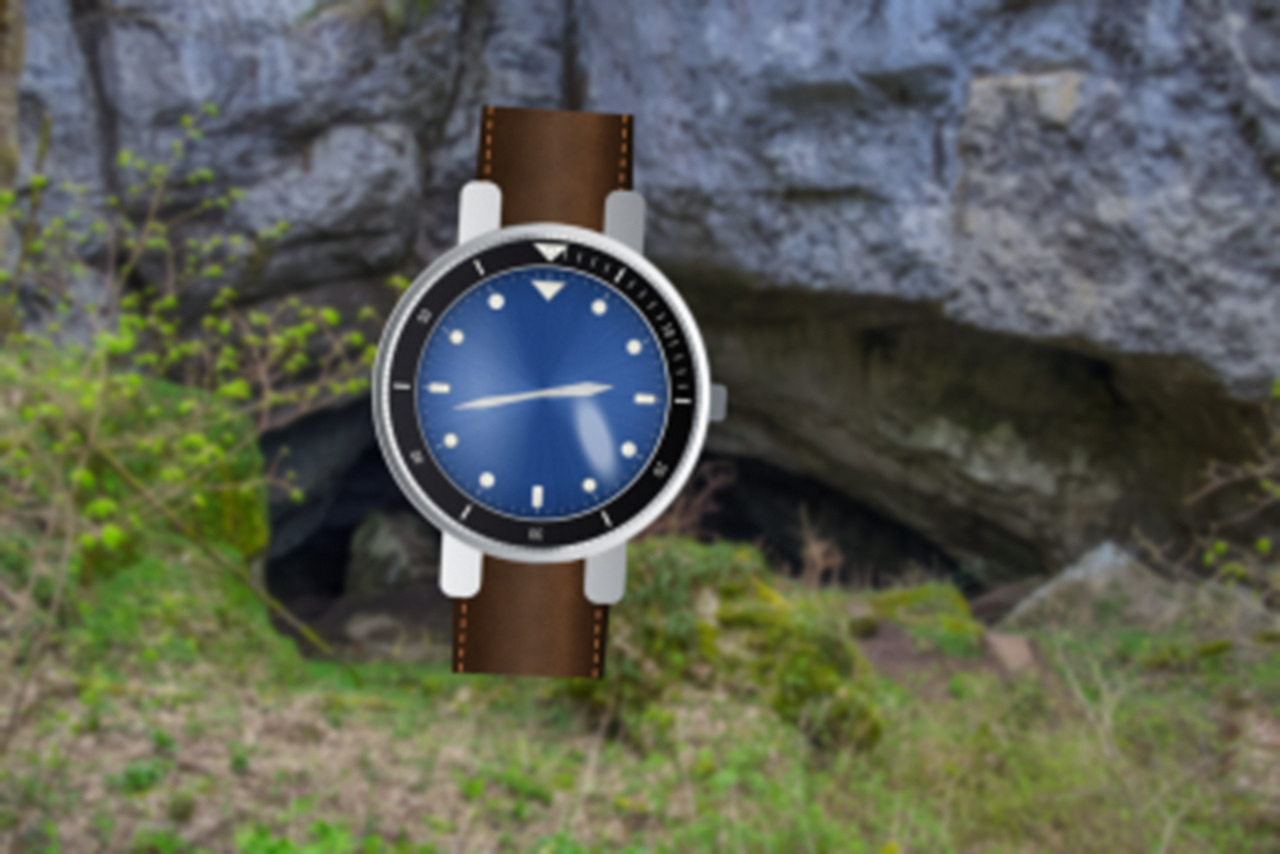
2:43
